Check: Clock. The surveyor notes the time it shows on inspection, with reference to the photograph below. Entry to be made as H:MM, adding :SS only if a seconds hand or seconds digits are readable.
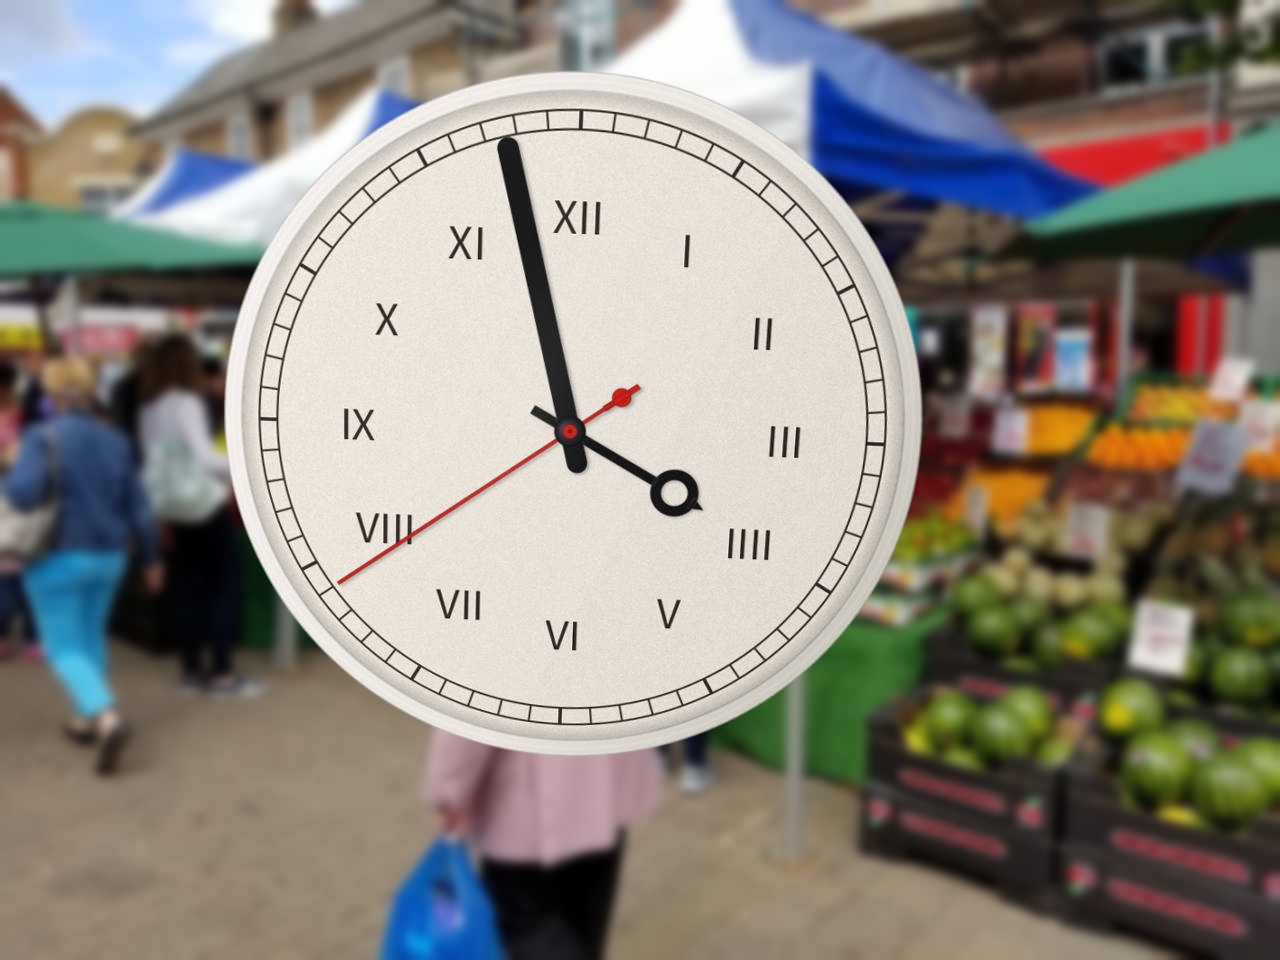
3:57:39
